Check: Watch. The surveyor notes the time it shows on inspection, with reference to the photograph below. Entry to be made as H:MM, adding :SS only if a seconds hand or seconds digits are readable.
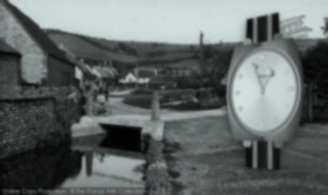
12:56
